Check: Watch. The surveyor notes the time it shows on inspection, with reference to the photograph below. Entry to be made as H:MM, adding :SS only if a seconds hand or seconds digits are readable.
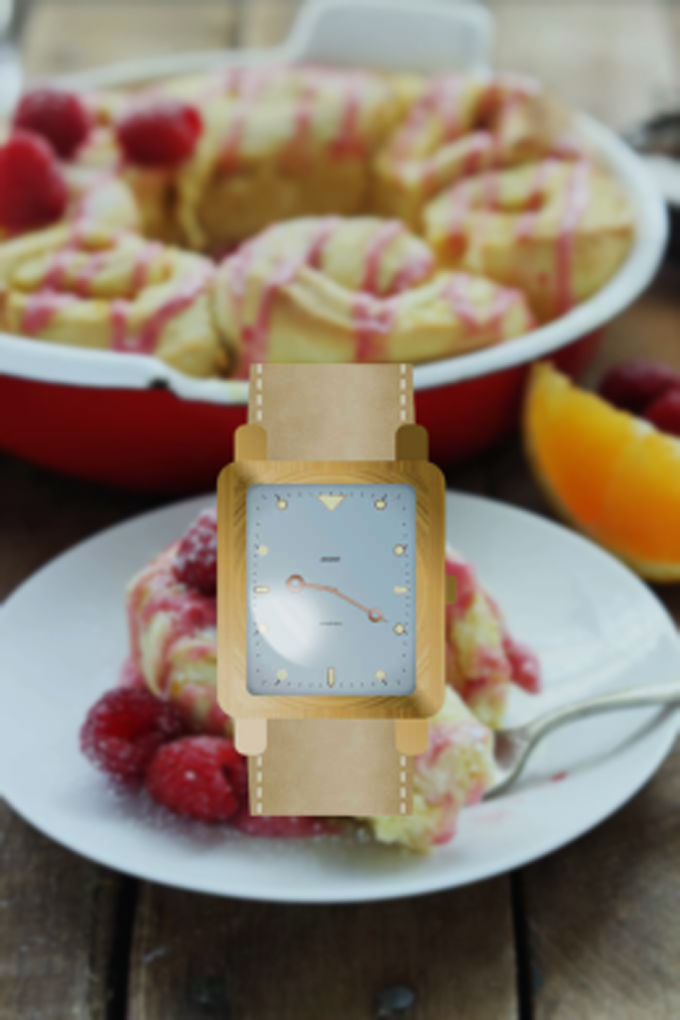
9:20
